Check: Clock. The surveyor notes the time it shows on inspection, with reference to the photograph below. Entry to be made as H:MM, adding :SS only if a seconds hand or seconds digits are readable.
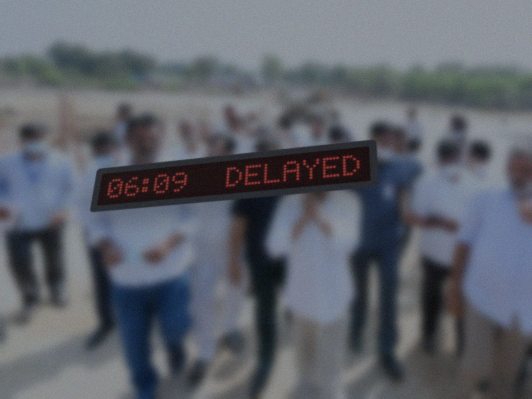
6:09
